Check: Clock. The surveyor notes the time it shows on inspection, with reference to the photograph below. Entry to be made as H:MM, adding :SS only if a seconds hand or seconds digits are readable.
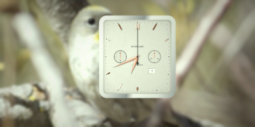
6:41
